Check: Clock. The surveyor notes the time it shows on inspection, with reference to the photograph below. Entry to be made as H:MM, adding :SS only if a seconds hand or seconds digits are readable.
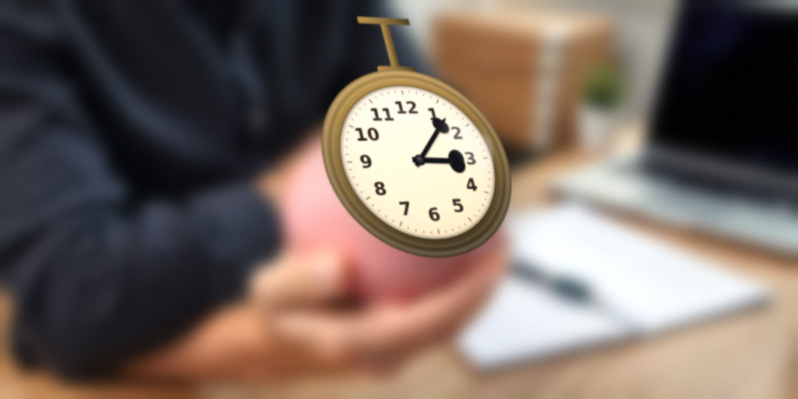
3:07
